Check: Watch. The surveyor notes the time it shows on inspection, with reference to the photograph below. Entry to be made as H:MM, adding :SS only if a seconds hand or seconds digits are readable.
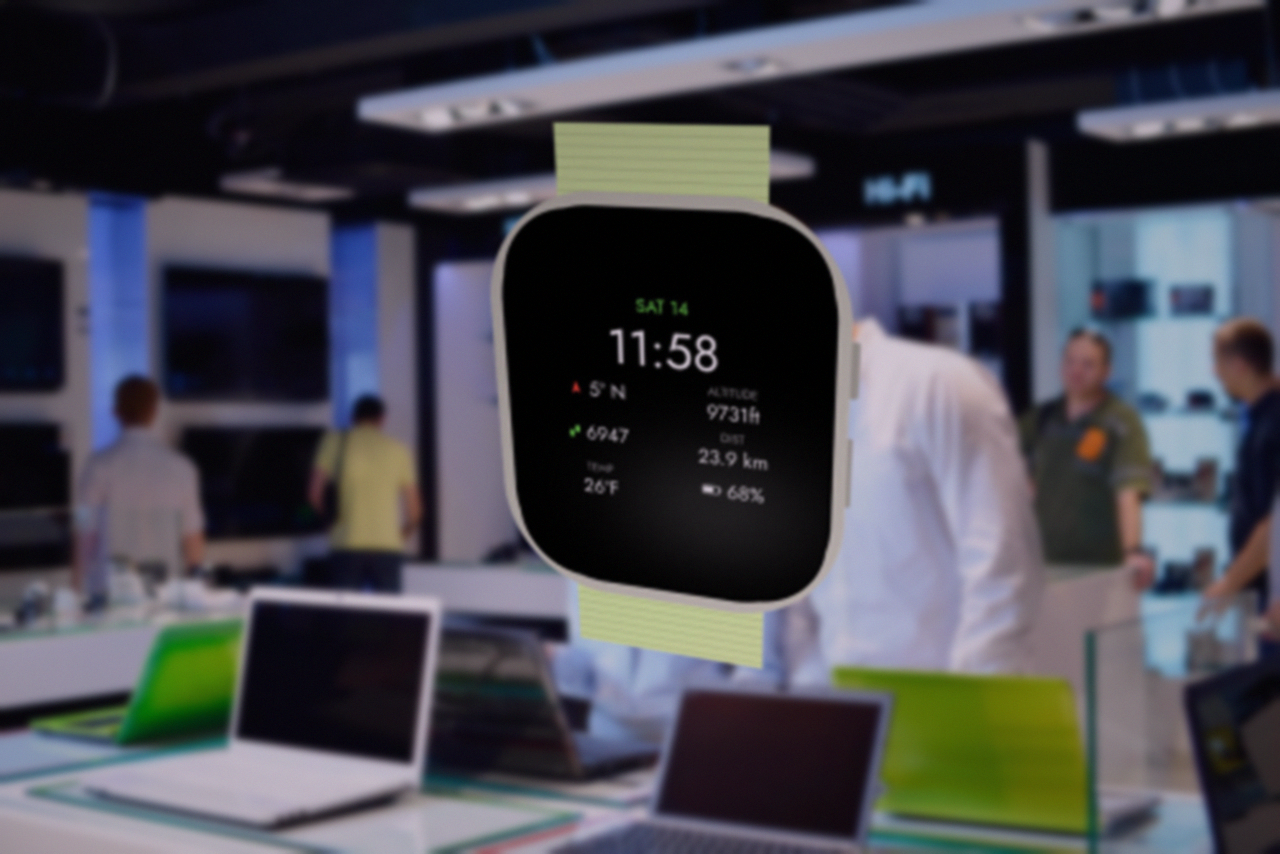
11:58
